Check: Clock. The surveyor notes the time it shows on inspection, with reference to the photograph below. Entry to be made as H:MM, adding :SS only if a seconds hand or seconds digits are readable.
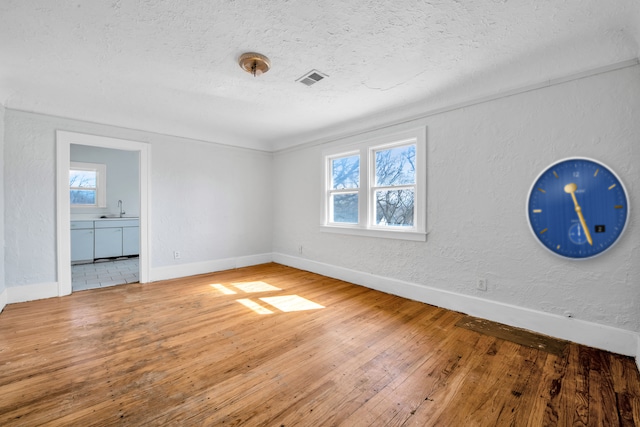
11:27
